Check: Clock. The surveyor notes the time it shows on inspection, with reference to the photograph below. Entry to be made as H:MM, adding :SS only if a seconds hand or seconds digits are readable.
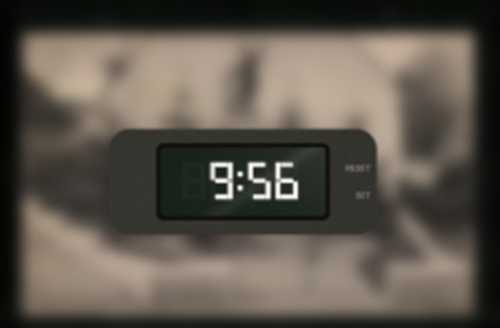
9:56
